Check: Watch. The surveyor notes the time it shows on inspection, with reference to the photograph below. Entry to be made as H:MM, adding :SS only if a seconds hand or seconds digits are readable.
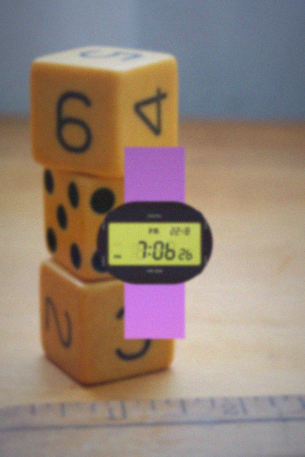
7:06
